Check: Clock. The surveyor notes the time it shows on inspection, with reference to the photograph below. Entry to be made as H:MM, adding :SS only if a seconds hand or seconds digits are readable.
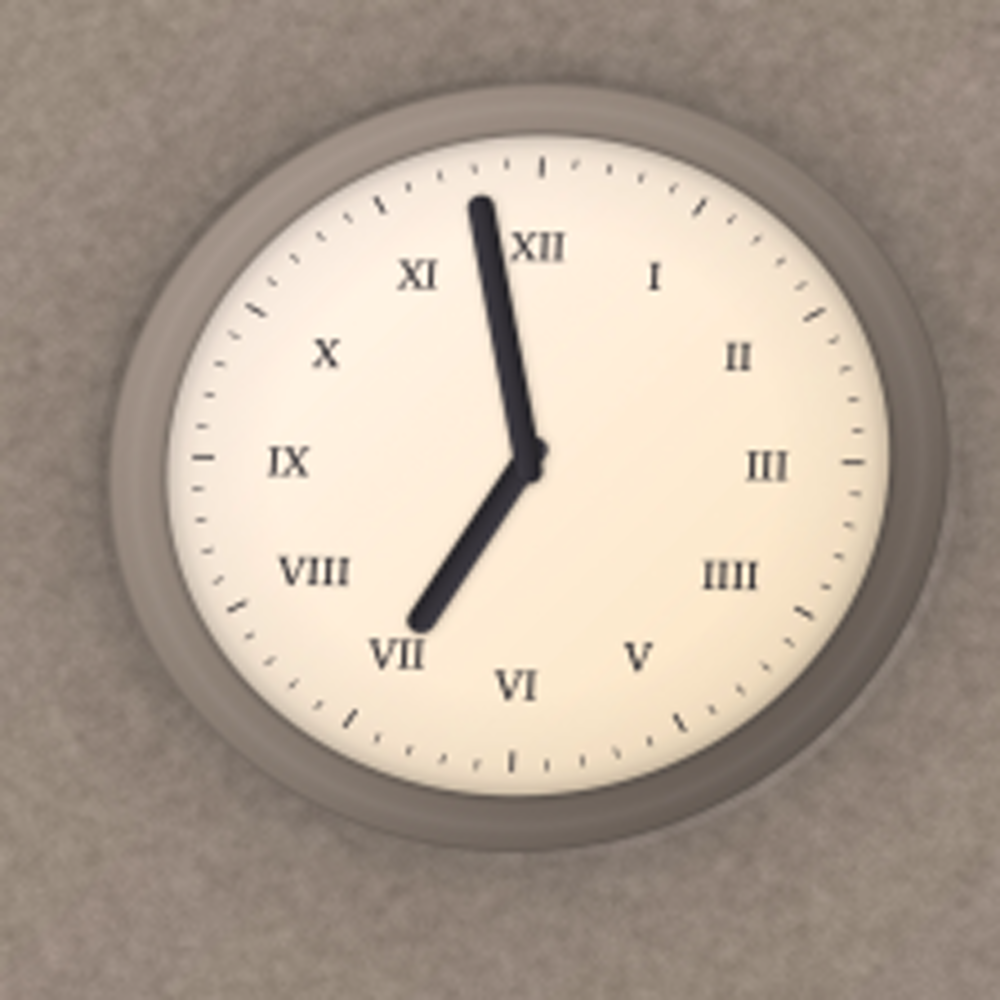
6:58
